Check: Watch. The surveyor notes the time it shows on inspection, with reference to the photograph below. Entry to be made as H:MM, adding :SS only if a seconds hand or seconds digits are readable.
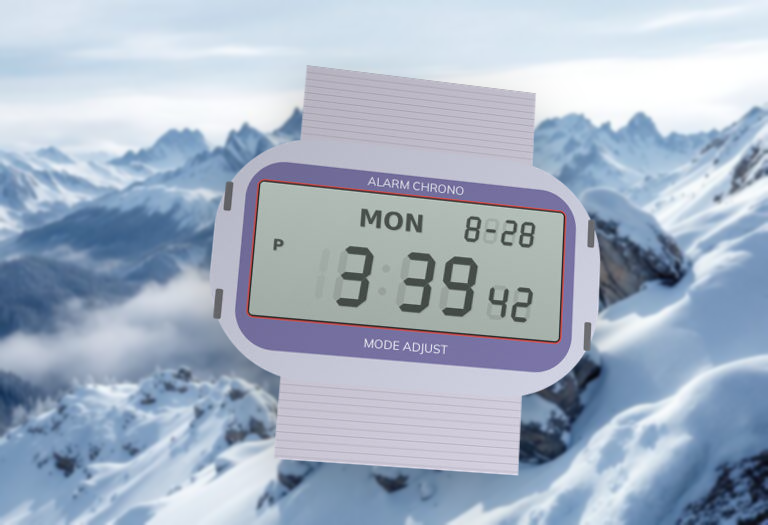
3:39:42
